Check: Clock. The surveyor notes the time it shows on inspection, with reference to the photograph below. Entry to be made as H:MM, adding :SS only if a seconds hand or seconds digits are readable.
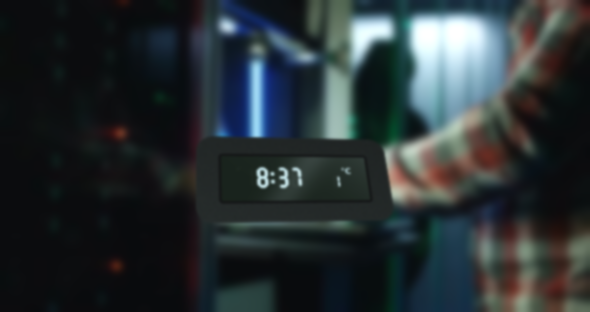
8:37
